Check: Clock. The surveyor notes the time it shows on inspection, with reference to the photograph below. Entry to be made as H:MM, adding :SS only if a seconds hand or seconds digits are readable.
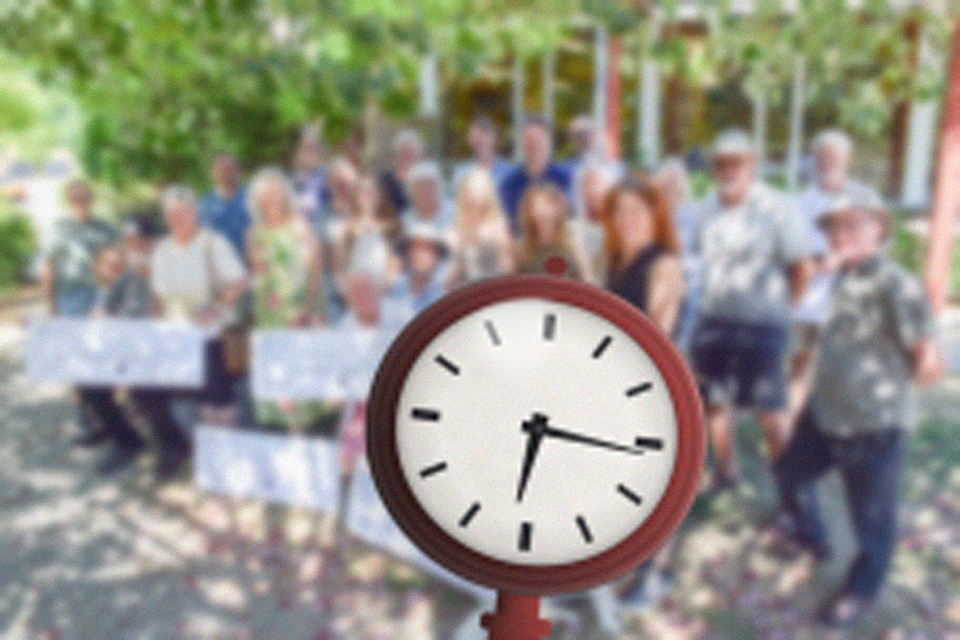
6:16
